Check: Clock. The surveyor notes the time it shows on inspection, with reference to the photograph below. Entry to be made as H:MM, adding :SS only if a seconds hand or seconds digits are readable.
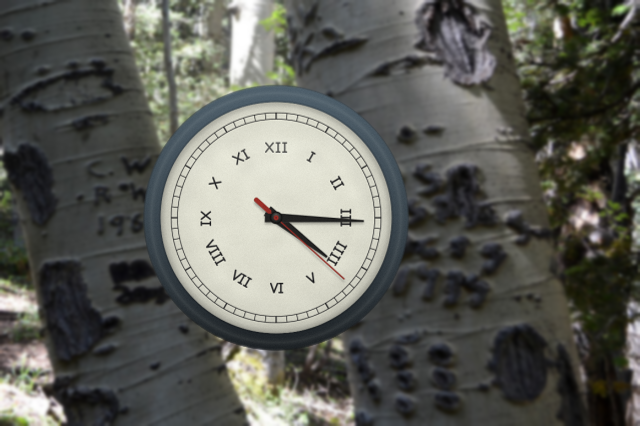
4:15:22
